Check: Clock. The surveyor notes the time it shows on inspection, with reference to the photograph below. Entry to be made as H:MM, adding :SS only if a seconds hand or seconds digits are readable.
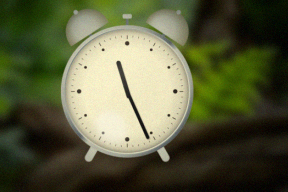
11:26
